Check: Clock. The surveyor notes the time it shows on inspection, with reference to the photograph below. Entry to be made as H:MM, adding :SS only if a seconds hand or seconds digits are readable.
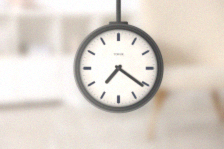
7:21
